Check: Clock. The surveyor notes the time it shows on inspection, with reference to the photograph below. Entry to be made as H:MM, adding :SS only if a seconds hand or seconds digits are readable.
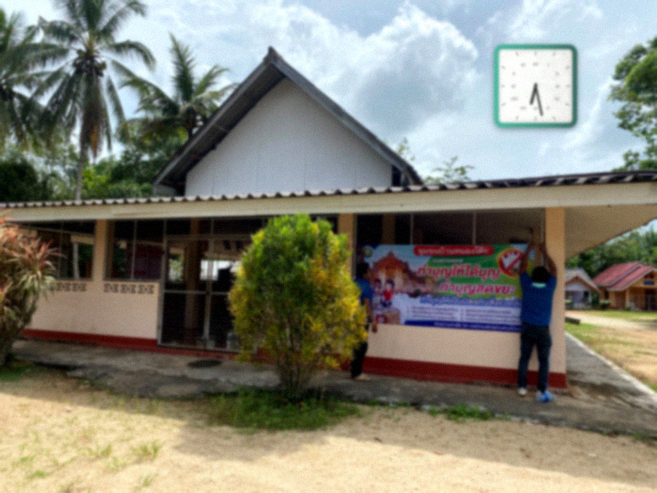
6:28
